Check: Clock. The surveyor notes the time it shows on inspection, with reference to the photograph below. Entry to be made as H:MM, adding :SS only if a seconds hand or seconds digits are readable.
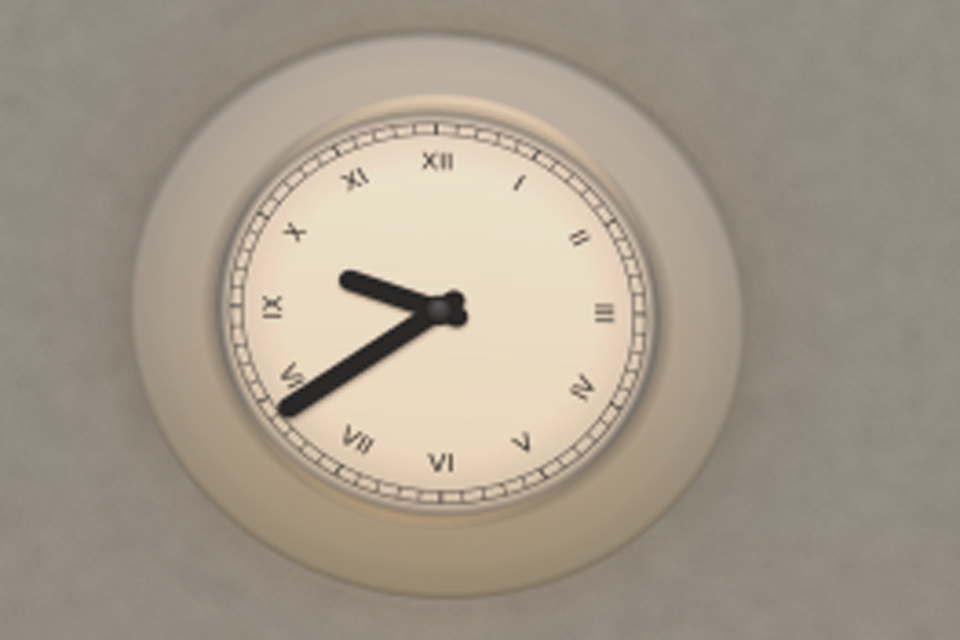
9:39
